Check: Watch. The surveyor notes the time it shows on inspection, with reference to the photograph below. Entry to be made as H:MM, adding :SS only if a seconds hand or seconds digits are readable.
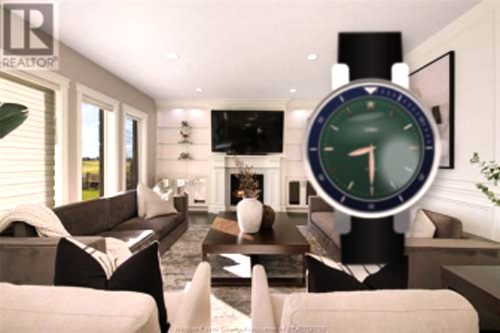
8:30
